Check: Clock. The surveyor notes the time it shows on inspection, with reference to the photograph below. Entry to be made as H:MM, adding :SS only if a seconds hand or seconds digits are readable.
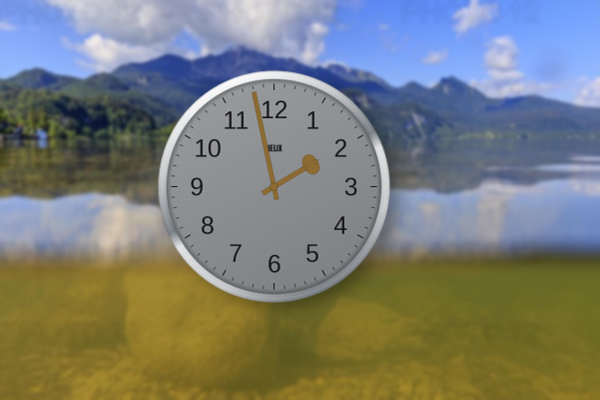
1:58
